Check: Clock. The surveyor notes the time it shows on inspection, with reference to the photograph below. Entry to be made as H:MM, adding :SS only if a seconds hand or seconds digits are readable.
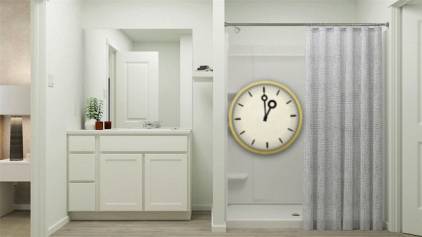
1:00
